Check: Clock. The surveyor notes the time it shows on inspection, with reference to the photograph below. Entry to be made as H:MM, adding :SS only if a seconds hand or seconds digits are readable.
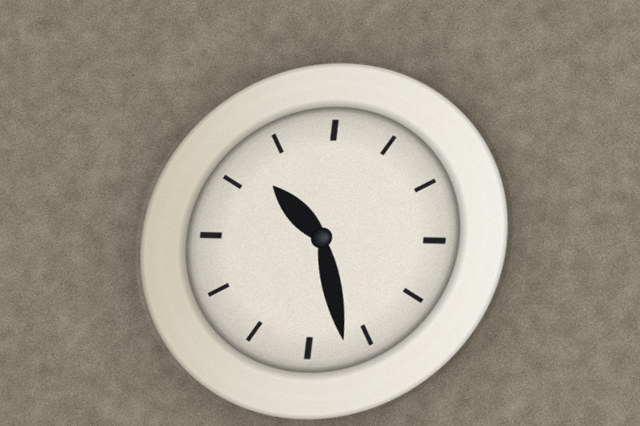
10:27
